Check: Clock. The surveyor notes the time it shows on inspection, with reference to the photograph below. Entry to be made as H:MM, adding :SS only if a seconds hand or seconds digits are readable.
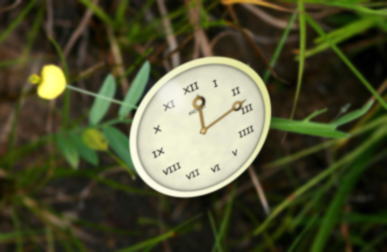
12:13
